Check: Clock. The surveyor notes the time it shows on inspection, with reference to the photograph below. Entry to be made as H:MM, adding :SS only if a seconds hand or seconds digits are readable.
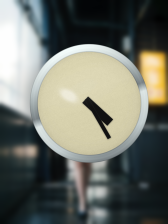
4:25
